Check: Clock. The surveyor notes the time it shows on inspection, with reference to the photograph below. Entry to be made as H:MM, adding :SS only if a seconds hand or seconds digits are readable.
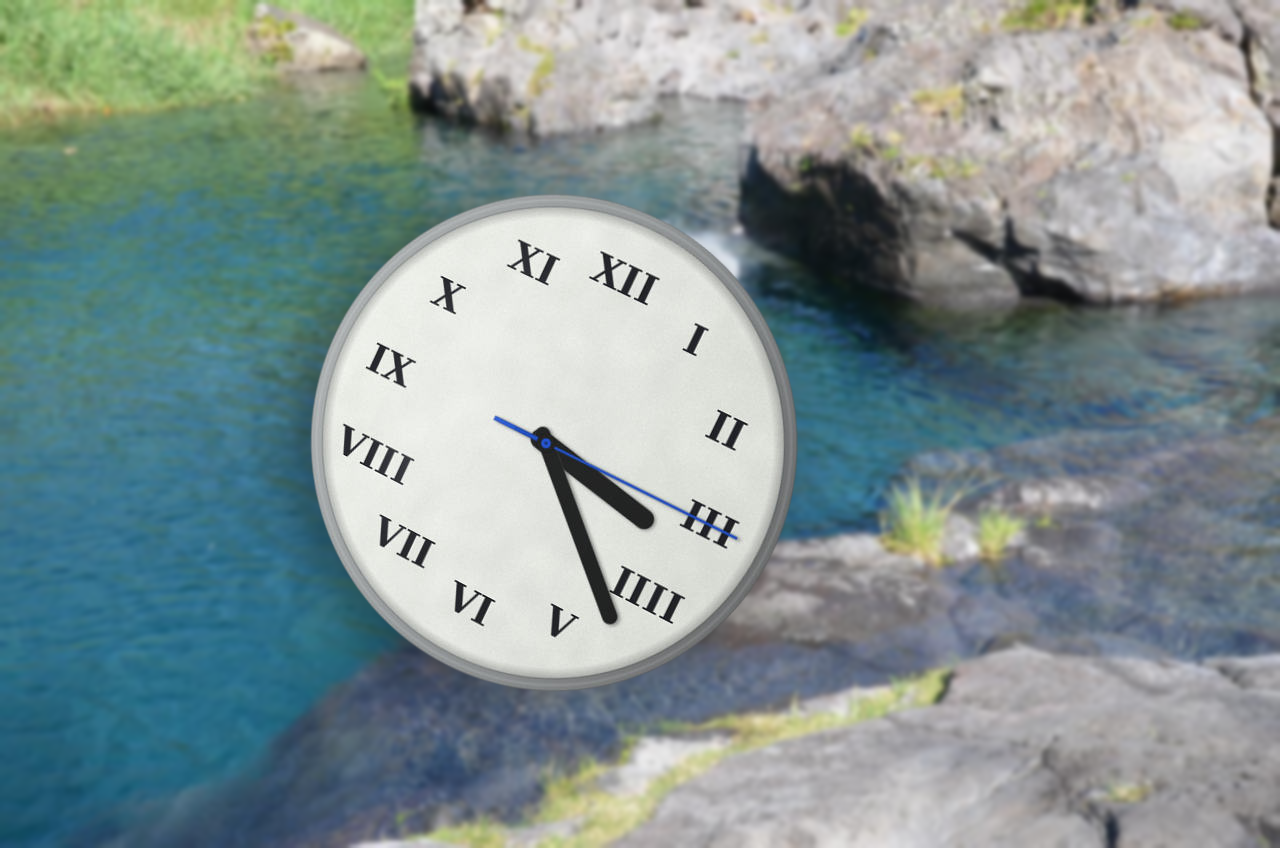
3:22:15
